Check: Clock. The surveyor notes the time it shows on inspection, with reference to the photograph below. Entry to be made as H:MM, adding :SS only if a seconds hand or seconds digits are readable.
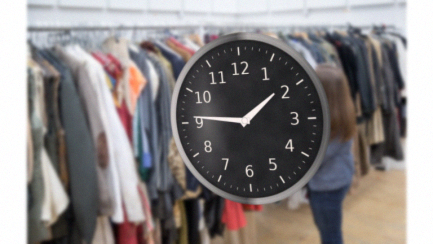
1:46
